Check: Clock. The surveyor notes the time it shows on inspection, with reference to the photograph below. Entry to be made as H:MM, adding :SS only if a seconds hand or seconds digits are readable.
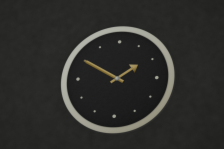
1:50
